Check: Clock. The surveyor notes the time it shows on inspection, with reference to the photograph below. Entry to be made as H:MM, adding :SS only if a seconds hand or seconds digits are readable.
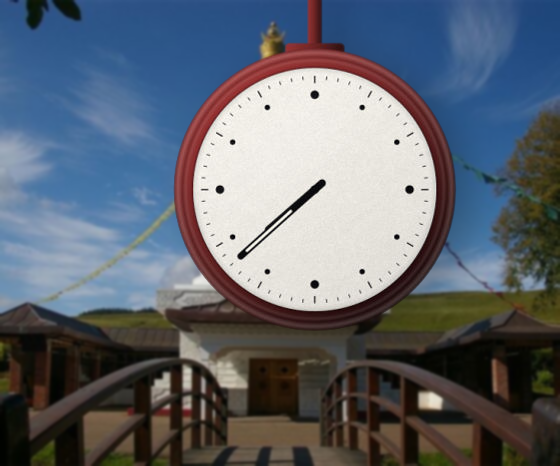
7:38
